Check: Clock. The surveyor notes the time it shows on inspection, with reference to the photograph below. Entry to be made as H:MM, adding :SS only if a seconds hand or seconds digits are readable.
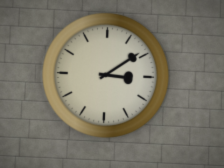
3:09
